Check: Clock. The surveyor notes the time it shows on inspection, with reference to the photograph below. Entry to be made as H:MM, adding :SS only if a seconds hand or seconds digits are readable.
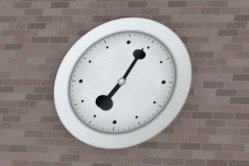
7:04
